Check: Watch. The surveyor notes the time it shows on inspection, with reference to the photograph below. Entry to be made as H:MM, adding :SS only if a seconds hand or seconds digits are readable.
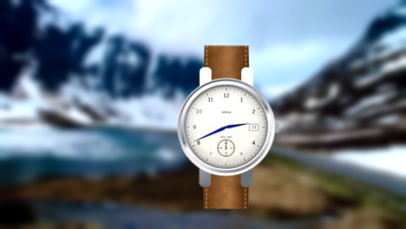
2:41
